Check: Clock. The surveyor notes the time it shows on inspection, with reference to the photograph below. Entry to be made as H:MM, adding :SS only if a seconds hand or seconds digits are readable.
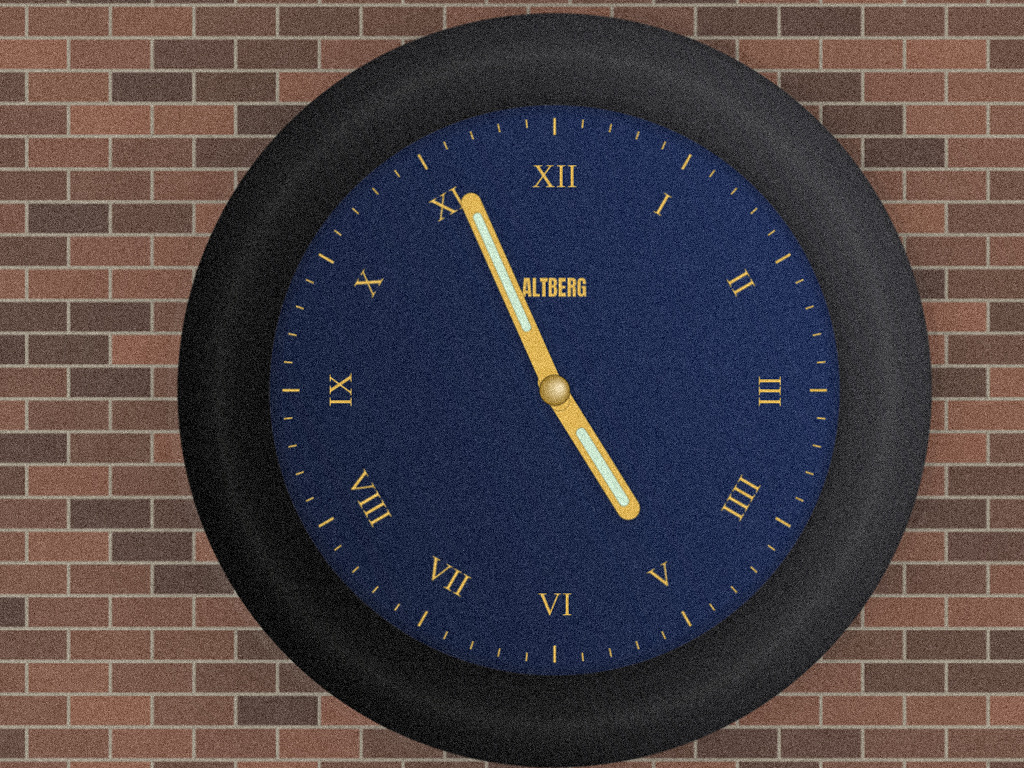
4:56
